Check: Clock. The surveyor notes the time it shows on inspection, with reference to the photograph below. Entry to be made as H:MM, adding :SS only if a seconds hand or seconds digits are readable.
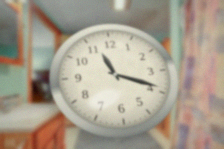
11:19
